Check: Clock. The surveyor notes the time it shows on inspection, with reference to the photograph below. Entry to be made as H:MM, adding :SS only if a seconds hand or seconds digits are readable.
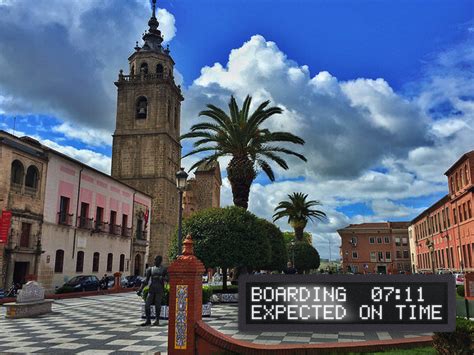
7:11
